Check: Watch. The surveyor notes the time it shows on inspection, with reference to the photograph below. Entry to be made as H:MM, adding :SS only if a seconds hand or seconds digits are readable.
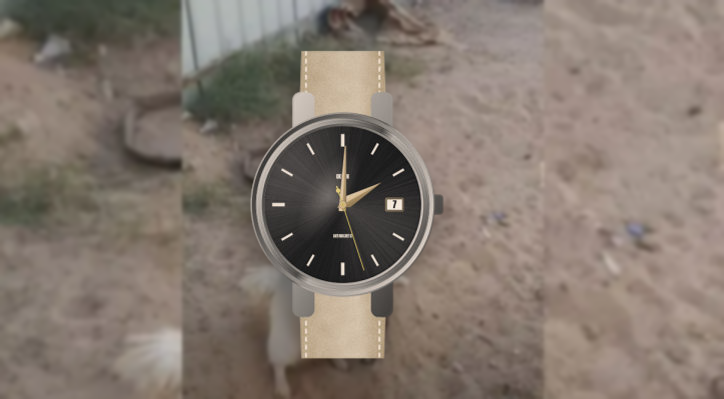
2:00:27
